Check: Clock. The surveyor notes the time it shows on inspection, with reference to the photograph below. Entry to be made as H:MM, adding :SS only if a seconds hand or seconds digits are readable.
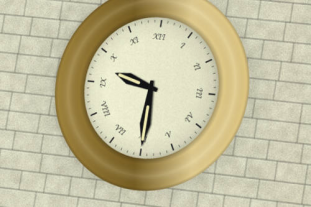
9:30
